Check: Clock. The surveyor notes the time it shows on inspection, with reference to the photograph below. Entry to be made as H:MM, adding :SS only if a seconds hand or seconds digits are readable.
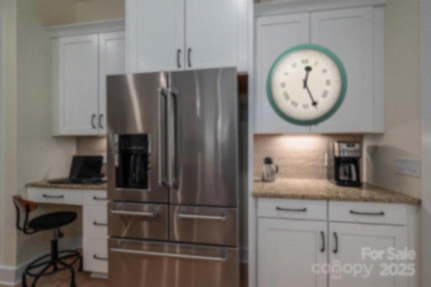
12:26
